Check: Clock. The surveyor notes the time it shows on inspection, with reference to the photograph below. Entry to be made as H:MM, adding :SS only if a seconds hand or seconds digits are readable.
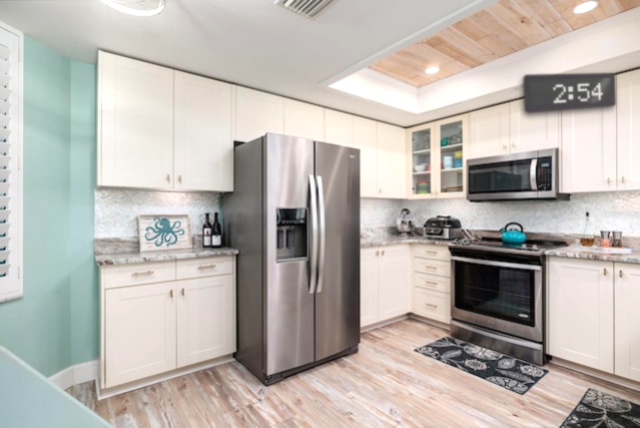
2:54
